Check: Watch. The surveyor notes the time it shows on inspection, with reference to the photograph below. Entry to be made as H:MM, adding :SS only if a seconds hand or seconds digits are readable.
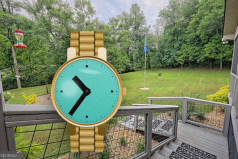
10:36
